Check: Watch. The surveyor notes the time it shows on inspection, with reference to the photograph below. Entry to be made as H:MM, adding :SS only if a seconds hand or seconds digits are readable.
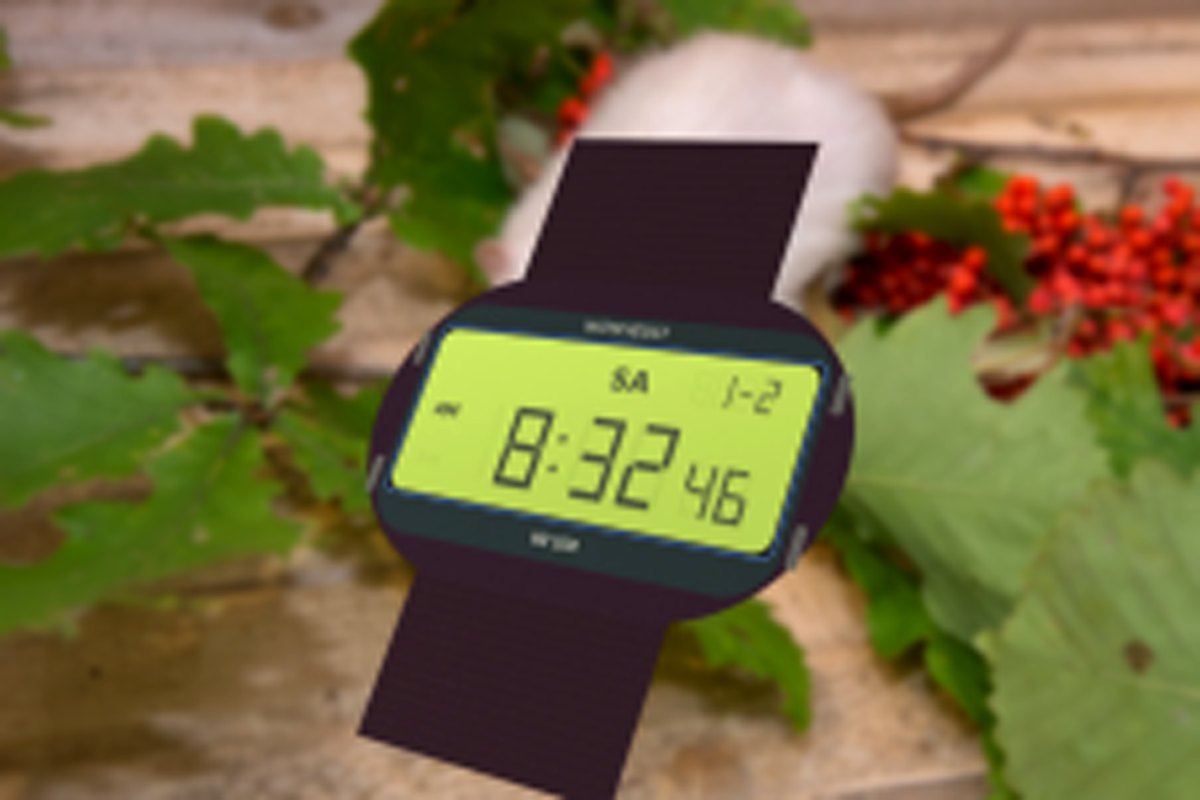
8:32:46
